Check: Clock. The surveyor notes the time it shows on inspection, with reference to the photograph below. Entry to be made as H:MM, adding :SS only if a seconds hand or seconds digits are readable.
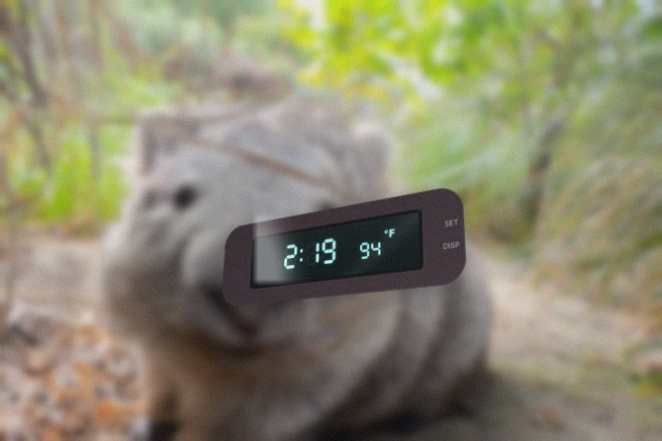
2:19
